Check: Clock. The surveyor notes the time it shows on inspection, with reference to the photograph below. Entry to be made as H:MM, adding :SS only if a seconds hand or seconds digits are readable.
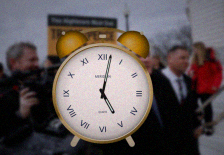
5:02
